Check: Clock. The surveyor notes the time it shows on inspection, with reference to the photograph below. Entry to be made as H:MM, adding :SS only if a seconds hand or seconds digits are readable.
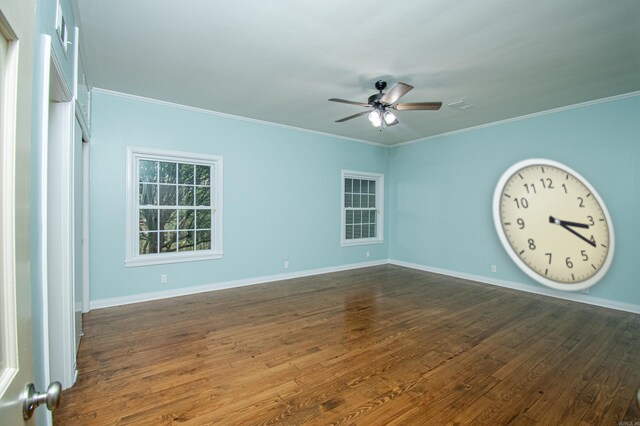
3:21
